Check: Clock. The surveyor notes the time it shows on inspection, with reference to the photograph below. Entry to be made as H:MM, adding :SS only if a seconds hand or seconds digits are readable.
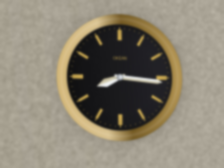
8:16
